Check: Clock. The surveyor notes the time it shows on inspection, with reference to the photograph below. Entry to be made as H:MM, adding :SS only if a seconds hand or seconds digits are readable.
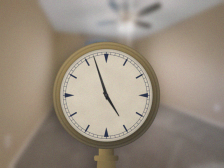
4:57
